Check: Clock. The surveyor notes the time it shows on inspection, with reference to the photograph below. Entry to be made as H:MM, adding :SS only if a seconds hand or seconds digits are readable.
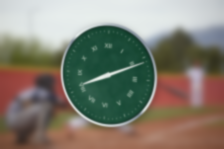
8:11
